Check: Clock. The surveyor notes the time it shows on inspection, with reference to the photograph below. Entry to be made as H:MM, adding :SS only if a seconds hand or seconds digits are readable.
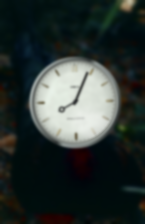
8:04
